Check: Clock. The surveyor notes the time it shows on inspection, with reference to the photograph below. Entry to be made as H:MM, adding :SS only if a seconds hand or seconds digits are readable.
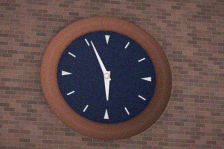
5:56
